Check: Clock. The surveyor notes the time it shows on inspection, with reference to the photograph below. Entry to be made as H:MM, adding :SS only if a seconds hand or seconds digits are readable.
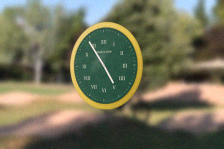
4:54
